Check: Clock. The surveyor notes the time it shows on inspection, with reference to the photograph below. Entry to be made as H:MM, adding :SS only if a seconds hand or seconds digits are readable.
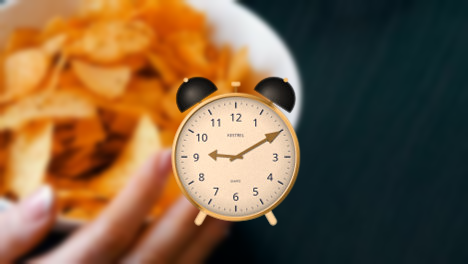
9:10
